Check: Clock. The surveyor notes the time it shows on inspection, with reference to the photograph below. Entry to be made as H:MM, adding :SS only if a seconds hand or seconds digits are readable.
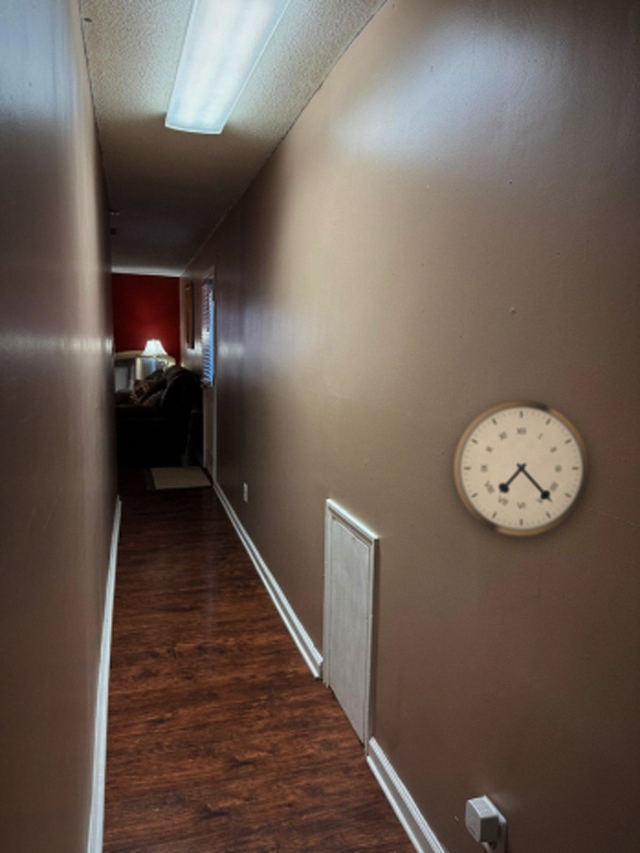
7:23
